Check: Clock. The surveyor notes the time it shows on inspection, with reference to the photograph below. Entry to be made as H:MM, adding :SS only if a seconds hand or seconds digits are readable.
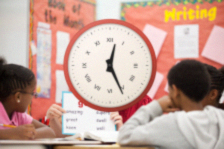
12:26
